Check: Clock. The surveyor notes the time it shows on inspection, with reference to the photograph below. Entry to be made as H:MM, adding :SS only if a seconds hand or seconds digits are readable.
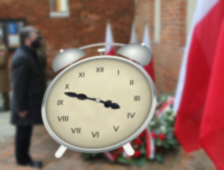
3:48
